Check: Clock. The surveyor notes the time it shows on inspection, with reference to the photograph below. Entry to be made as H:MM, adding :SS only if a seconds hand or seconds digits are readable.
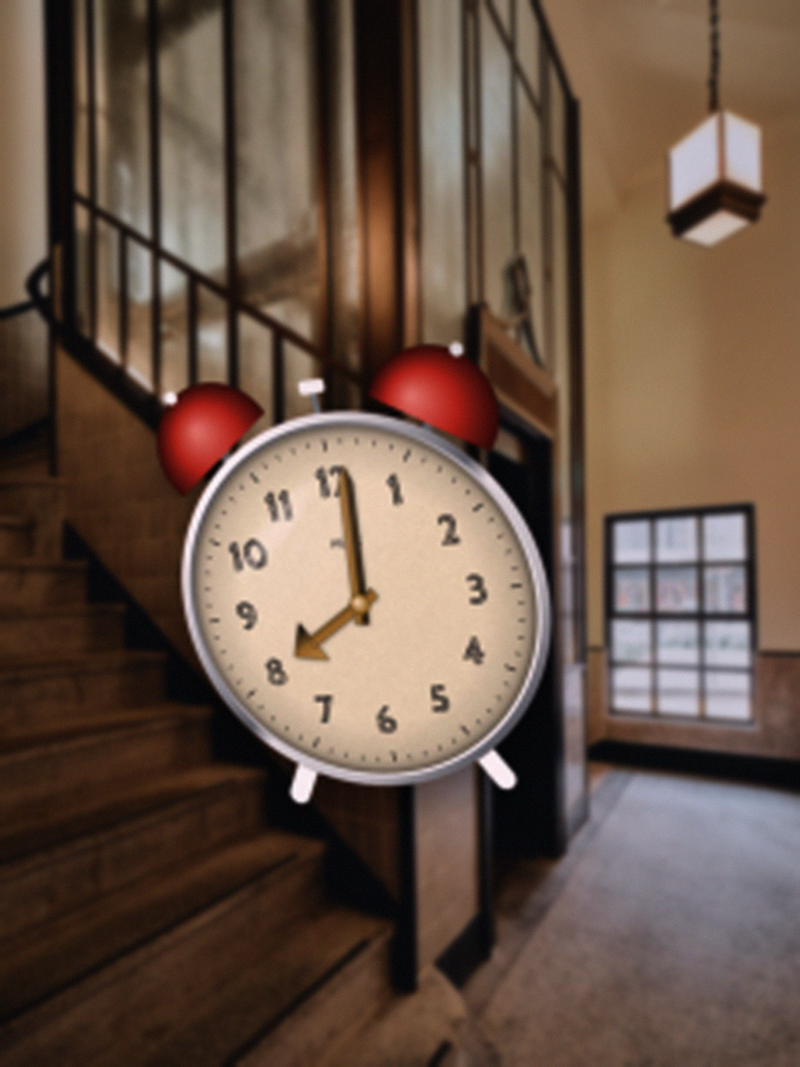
8:01
